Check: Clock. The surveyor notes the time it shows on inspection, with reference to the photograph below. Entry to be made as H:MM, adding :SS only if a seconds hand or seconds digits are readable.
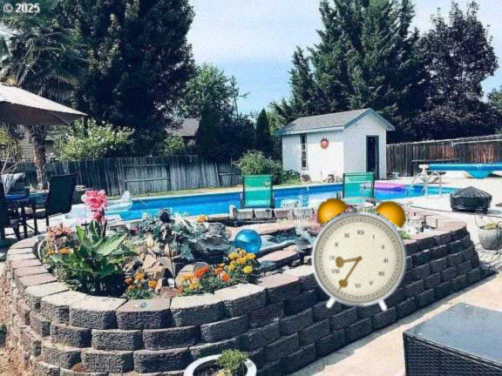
8:35
